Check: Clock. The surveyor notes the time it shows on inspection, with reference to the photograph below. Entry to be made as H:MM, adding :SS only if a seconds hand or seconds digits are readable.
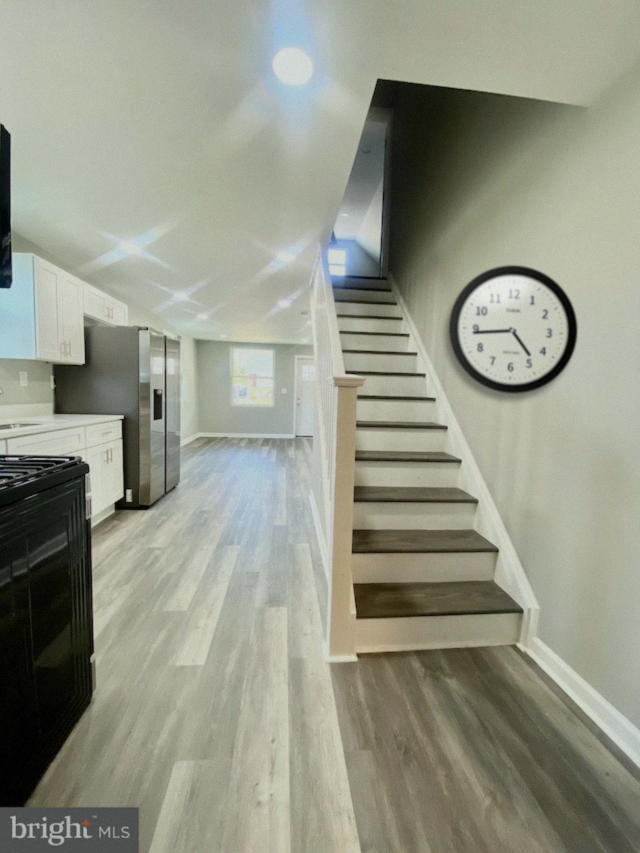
4:44
